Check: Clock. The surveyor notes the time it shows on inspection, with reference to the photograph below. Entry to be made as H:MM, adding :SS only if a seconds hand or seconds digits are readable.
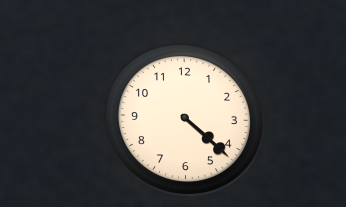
4:22
